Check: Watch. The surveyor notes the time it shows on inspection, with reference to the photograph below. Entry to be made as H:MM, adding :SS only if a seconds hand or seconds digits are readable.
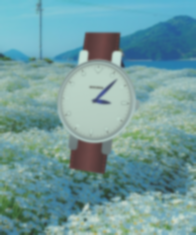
3:07
